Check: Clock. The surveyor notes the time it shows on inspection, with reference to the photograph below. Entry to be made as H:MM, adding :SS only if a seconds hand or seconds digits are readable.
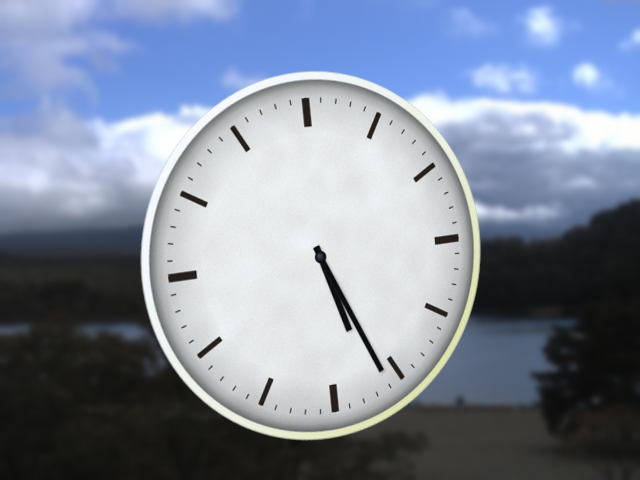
5:26
